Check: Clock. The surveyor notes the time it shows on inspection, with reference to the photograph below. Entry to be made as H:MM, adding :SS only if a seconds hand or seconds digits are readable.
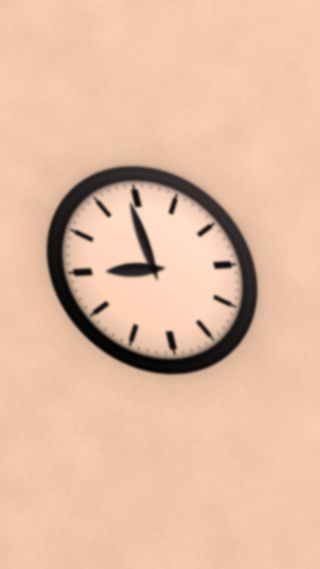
8:59
